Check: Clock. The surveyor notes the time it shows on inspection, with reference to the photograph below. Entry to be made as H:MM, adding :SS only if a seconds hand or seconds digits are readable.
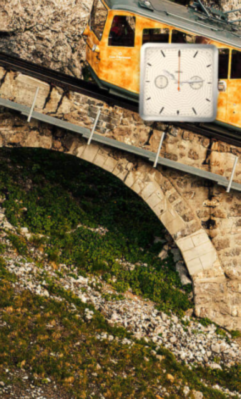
10:14
